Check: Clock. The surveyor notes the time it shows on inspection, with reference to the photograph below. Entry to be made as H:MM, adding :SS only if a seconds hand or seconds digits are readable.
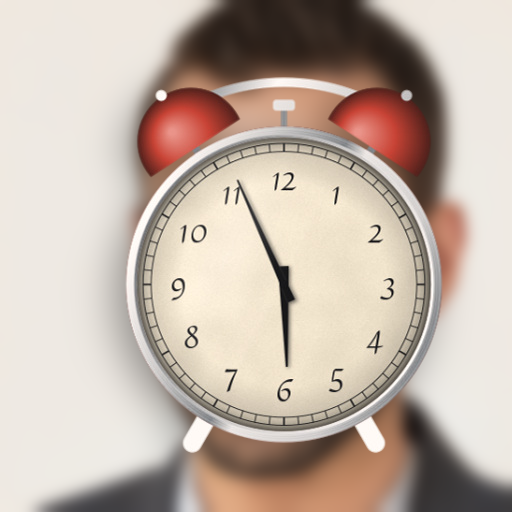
5:56
